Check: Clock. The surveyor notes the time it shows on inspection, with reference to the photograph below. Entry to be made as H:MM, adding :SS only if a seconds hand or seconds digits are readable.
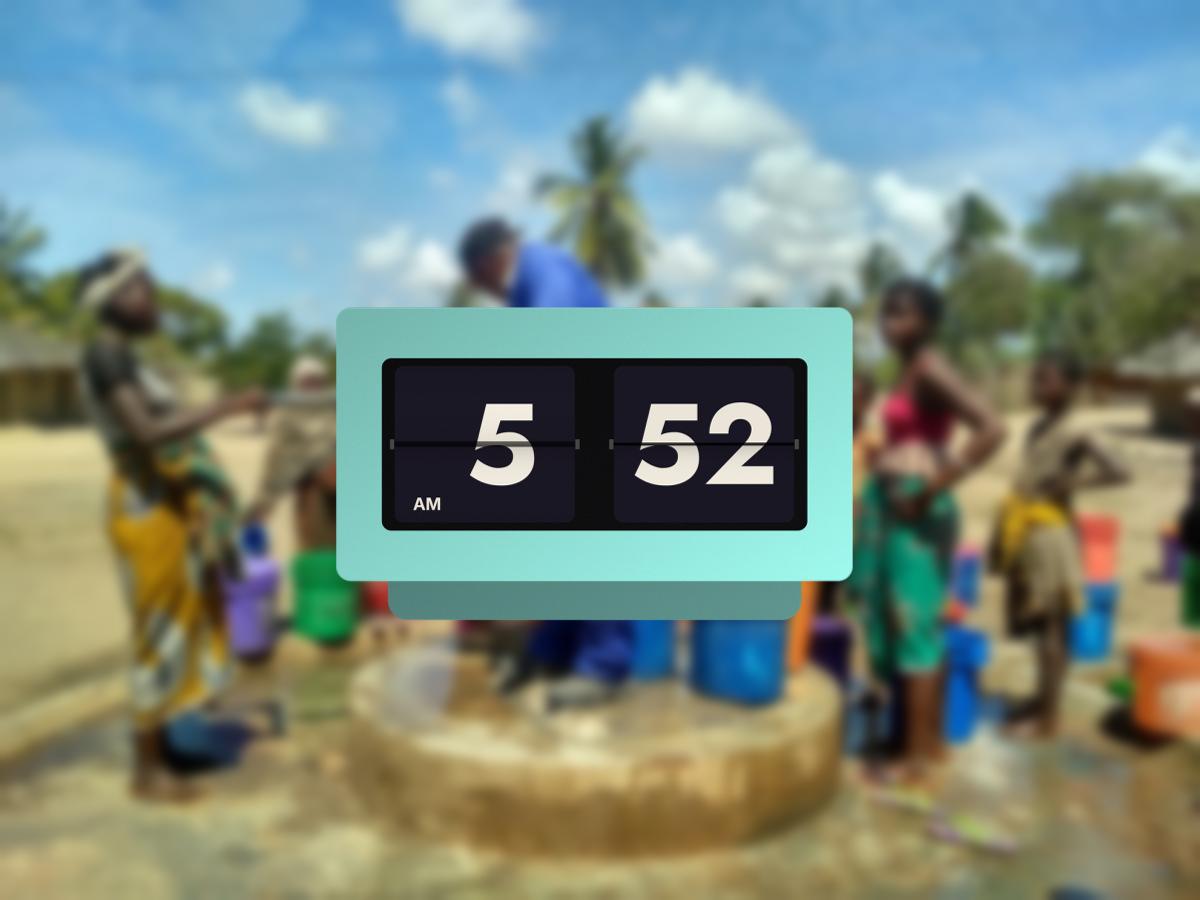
5:52
